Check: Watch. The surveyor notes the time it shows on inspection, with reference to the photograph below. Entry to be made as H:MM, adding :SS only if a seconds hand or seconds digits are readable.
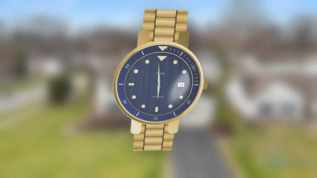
5:59
